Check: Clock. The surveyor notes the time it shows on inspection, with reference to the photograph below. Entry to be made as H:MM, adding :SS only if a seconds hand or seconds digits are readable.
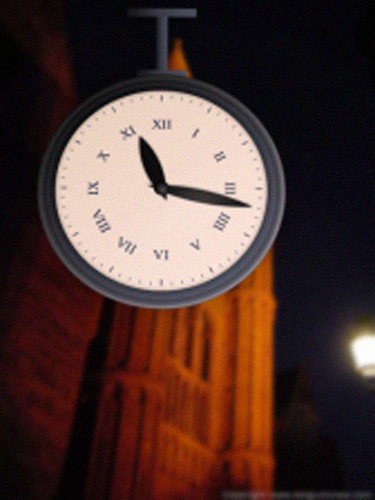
11:17
